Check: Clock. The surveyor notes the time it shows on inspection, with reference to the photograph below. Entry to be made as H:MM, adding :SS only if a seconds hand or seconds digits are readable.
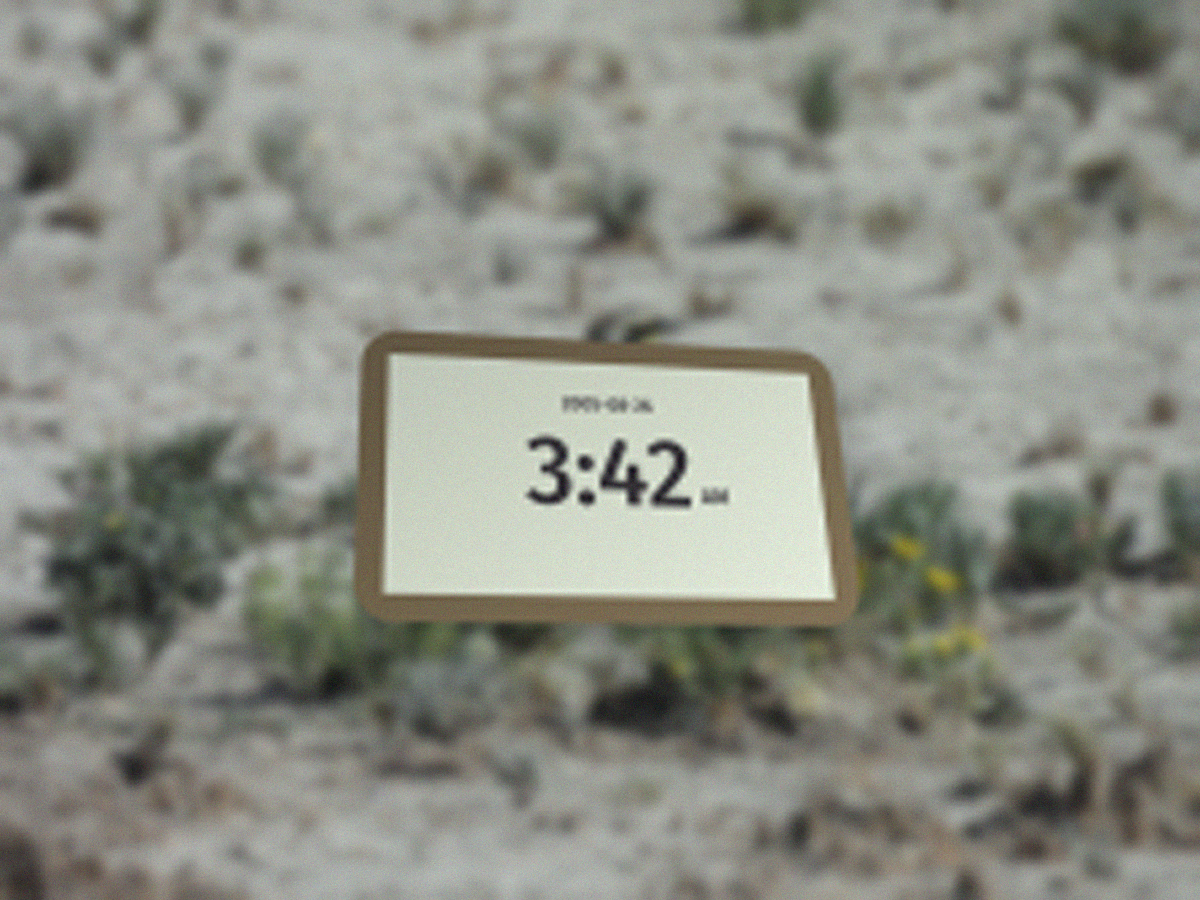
3:42
